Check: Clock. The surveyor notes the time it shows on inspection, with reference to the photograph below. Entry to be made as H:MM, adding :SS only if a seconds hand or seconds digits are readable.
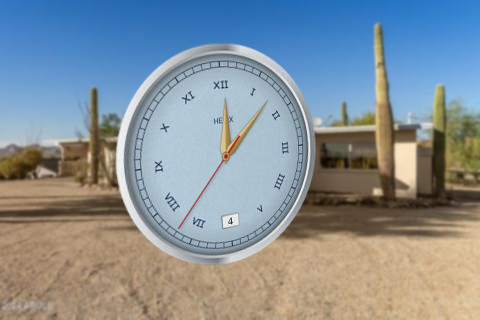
12:07:37
